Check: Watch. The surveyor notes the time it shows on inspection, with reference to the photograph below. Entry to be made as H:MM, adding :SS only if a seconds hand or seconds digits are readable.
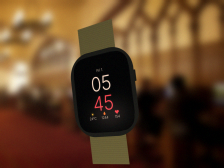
5:45
